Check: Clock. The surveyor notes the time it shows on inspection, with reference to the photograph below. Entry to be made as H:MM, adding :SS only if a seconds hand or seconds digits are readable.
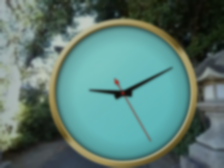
9:10:25
